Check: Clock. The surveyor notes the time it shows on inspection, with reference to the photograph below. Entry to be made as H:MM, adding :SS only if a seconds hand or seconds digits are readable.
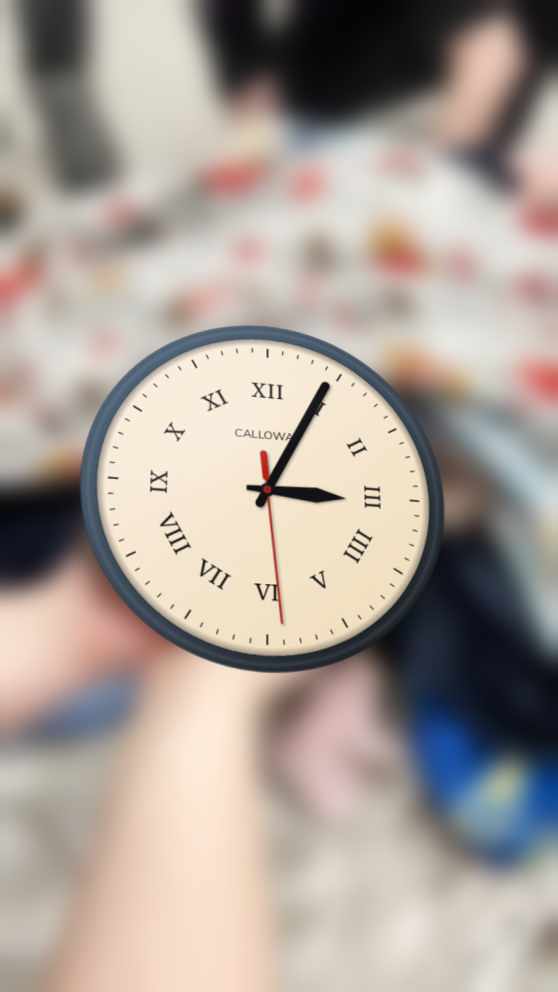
3:04:29
